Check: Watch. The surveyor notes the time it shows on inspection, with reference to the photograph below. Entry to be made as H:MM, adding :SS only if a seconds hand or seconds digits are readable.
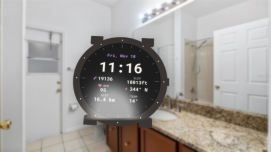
11:16
